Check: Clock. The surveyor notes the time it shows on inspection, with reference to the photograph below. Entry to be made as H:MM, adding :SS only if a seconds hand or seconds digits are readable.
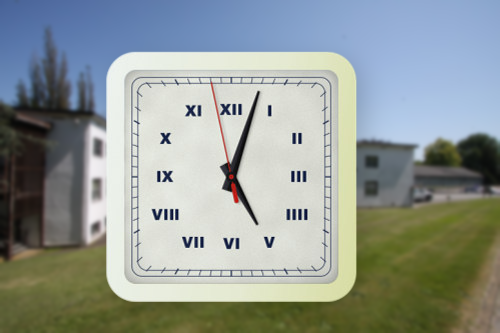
5:02:58
